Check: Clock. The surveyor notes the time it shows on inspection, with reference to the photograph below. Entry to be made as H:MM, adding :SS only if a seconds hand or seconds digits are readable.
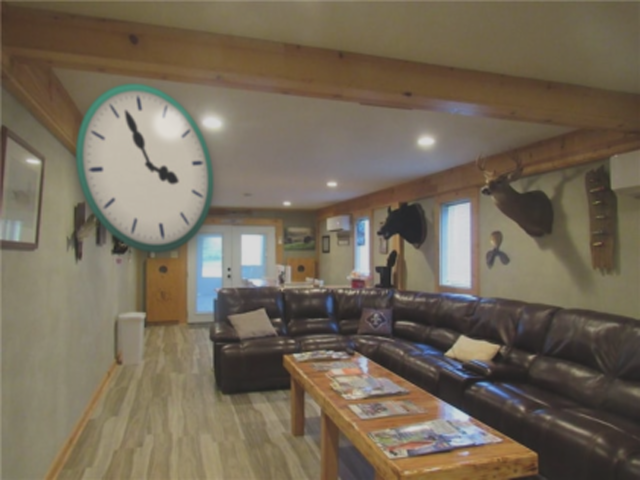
3:57
